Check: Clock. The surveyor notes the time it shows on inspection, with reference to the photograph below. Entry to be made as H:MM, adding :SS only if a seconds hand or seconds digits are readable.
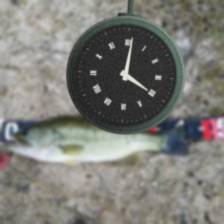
4:01
